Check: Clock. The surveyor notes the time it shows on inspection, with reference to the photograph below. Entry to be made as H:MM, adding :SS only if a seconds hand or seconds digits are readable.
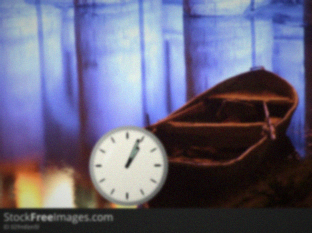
1:04
